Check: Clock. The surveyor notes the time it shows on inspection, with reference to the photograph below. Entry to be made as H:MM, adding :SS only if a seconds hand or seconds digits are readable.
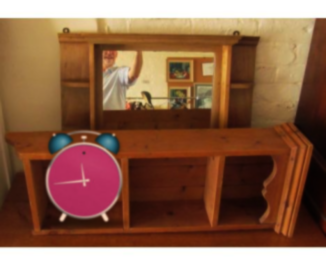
11:44
